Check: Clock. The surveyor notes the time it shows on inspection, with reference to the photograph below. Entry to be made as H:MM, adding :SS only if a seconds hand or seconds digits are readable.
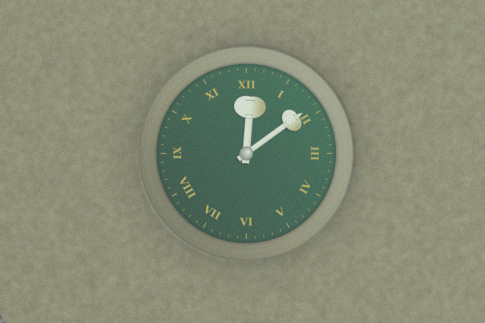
12:09
